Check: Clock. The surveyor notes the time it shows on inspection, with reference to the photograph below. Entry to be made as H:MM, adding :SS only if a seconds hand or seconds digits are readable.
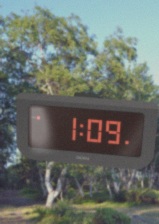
1:09
